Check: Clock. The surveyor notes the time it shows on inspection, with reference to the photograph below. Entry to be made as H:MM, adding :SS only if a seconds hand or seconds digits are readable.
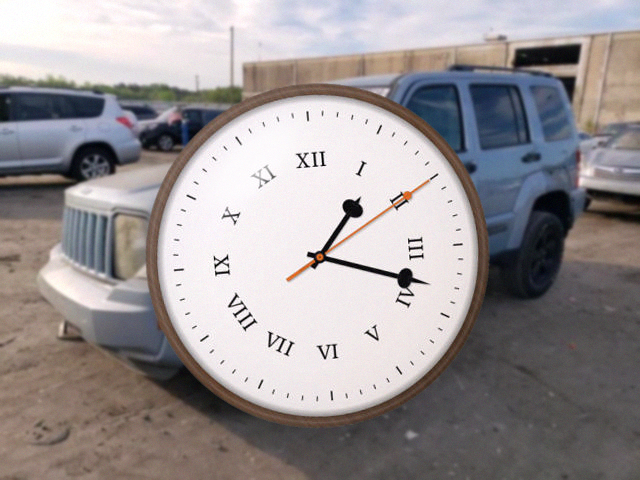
1:18:10
